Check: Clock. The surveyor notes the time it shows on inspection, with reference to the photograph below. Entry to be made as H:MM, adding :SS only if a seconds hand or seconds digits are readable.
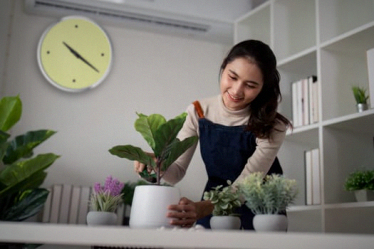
10:21
